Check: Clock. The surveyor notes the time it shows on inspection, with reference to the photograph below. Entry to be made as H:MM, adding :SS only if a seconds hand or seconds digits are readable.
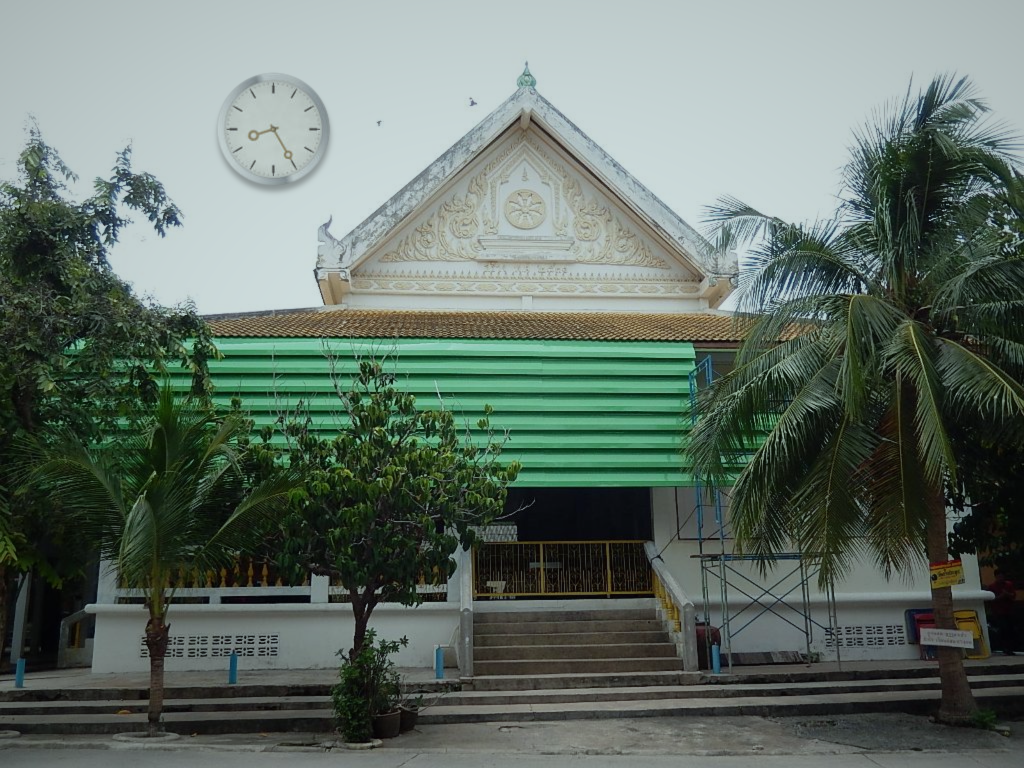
8:25
